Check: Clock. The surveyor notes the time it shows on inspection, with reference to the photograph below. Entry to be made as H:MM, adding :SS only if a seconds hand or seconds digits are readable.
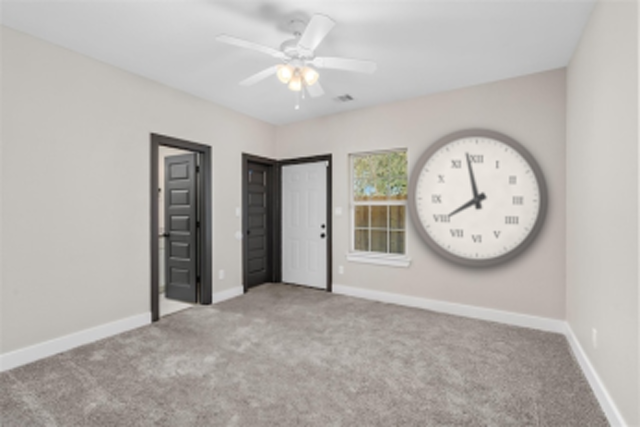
7:58
